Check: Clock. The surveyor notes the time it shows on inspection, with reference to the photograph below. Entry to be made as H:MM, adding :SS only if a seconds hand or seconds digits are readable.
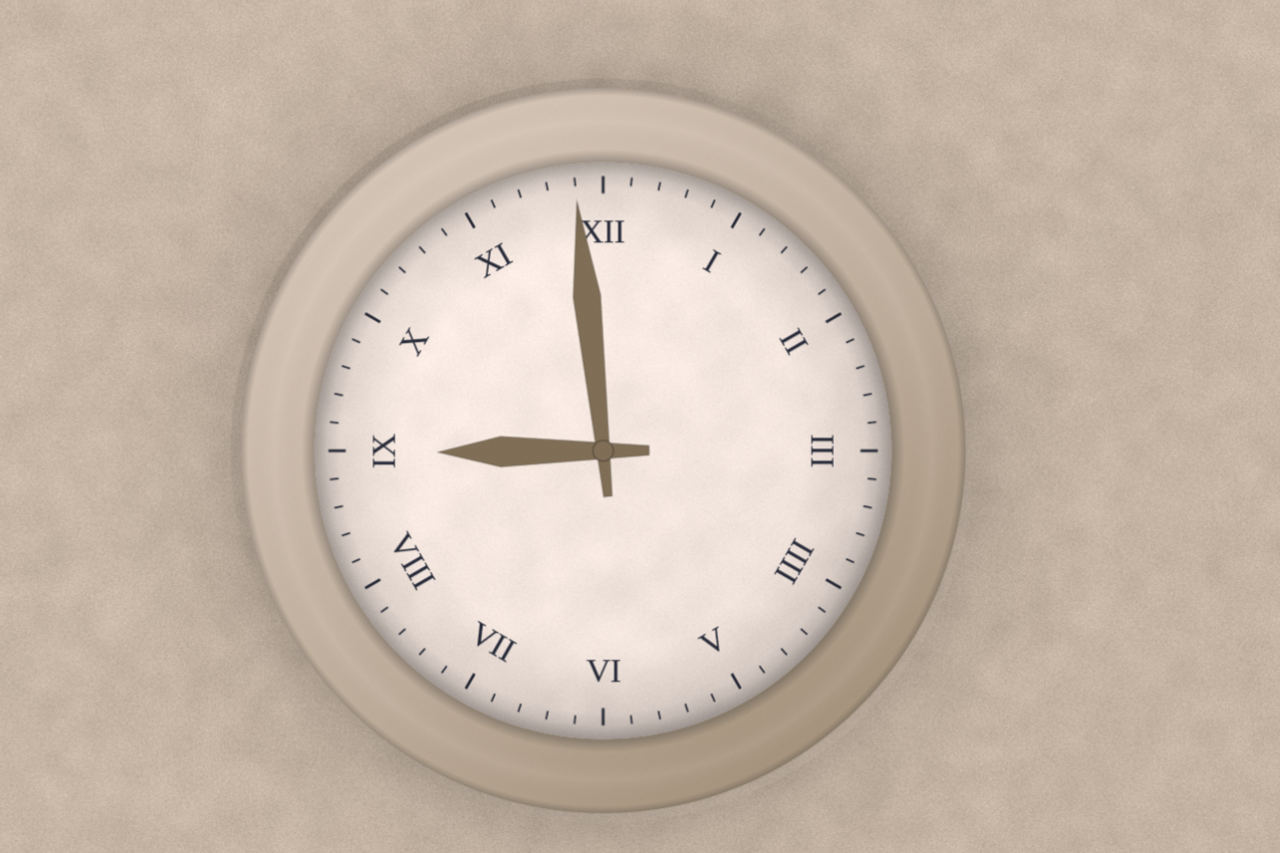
8:59
